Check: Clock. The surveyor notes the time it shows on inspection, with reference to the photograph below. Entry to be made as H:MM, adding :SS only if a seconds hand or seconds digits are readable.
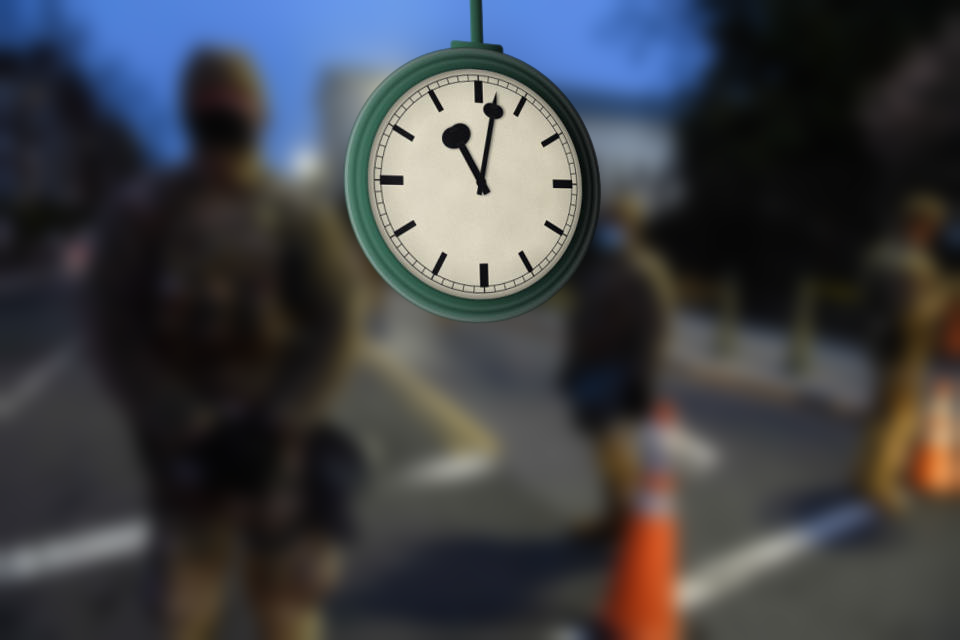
11:02
